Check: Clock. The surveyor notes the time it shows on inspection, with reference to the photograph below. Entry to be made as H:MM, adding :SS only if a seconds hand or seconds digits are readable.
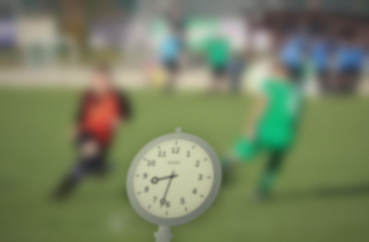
8:32
